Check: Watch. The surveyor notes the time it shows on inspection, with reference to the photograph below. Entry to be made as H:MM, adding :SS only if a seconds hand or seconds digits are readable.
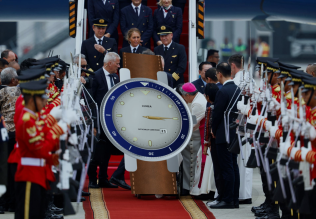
3:15
